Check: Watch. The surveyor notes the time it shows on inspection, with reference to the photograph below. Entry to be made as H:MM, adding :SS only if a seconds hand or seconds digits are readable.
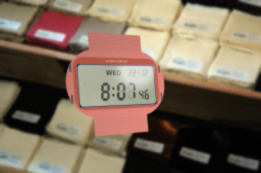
8:07:46
